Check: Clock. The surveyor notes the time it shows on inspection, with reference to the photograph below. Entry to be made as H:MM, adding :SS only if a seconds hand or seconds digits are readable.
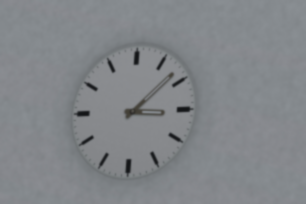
3:08
